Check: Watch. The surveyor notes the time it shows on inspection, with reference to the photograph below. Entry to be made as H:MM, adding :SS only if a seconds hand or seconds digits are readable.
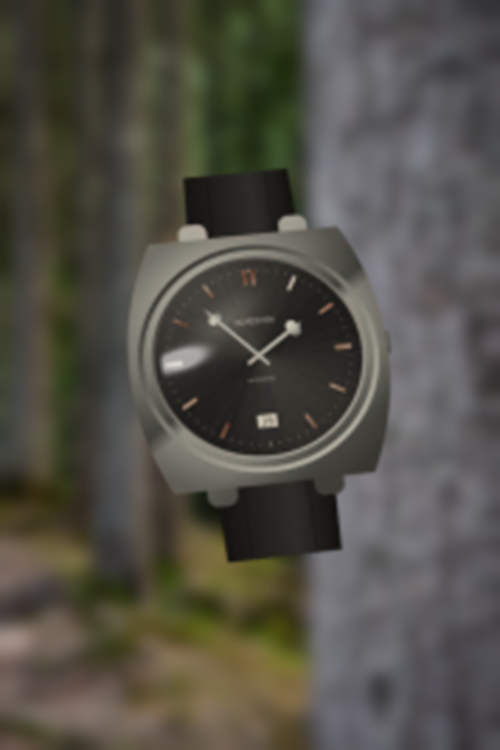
1:53
